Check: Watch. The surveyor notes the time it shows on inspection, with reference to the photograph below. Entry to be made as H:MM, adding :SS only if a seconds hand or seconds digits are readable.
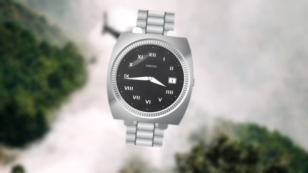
3:44
